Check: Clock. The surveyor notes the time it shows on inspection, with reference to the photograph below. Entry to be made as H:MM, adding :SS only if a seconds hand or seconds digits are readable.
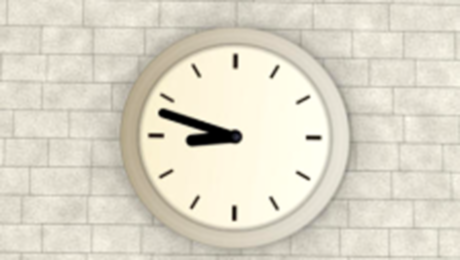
8:48
